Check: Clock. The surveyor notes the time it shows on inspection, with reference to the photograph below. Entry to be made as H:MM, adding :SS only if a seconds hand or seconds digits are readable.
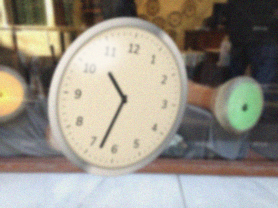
10:33
